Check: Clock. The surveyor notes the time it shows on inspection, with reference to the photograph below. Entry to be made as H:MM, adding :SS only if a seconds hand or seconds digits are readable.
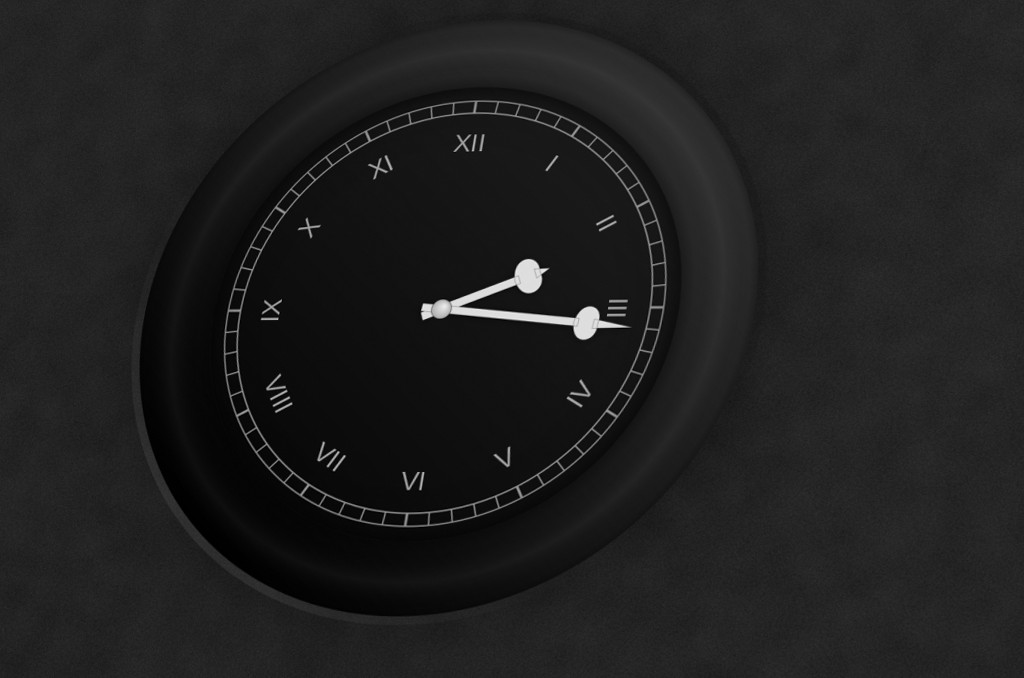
2:16
